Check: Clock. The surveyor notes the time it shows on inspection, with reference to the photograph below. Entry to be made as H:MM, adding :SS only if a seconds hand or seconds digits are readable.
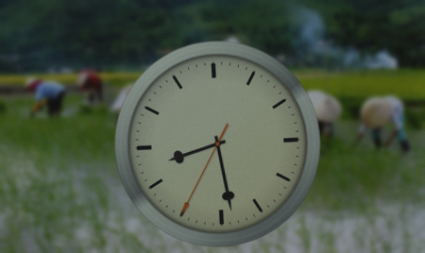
8:28:35
